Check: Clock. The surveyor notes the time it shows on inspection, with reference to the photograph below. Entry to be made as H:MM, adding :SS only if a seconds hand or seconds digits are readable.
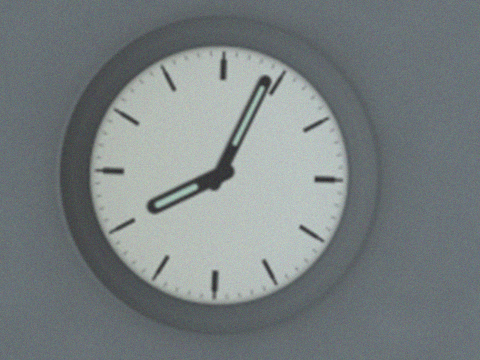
8:04
